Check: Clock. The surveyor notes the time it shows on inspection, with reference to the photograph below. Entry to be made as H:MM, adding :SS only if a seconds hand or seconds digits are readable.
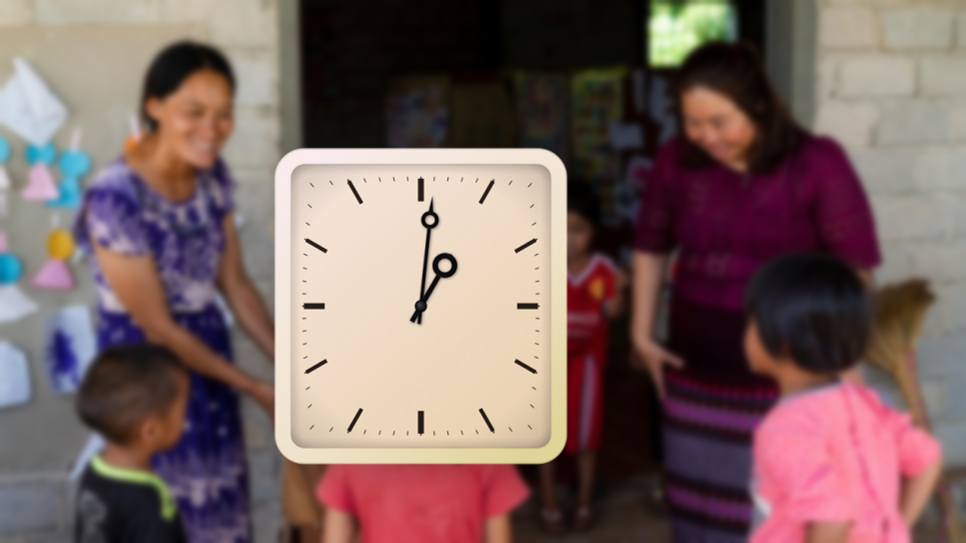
1:01
